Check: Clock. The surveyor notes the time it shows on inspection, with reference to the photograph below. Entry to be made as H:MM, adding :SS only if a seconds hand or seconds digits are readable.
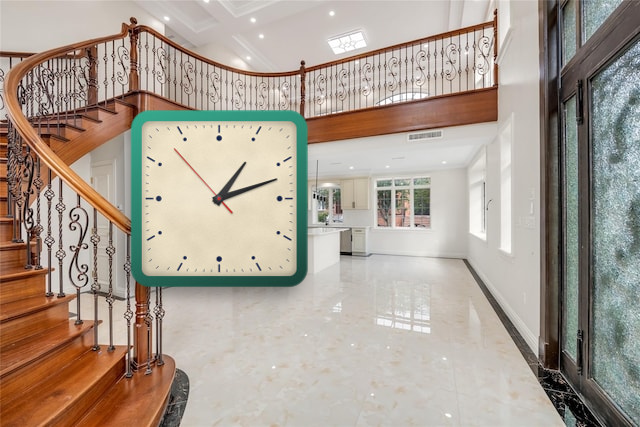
1:11:53
